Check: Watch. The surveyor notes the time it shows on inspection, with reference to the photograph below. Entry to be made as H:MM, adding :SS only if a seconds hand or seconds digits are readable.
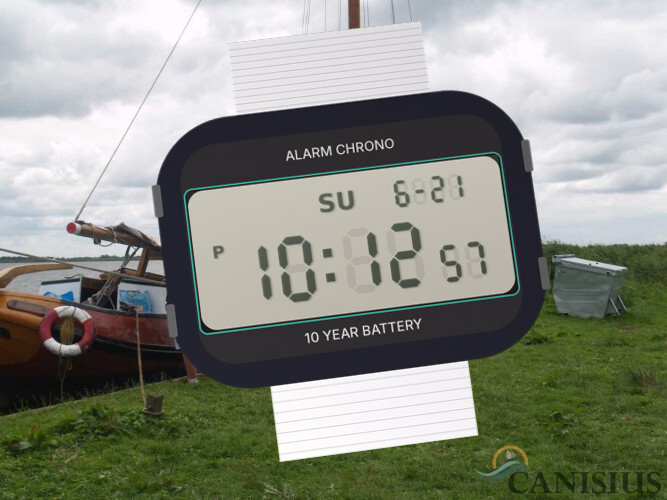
10:12:57
